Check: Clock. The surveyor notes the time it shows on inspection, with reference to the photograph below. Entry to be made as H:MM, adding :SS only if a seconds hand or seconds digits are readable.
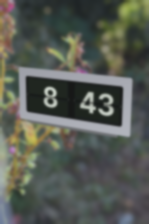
8:43
